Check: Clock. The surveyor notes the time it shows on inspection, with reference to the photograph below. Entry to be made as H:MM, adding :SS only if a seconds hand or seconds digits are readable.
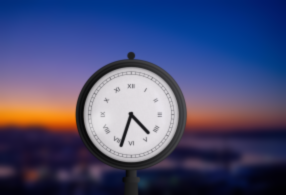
4:33
